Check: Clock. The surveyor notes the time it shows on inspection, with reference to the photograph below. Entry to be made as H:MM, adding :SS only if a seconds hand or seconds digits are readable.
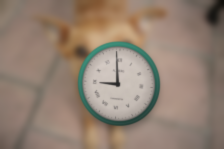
8:59
